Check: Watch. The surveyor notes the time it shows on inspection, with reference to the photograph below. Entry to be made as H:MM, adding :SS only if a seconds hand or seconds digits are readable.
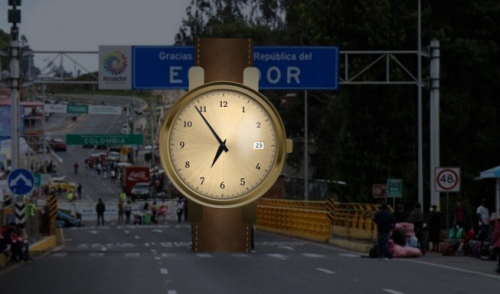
6:54
